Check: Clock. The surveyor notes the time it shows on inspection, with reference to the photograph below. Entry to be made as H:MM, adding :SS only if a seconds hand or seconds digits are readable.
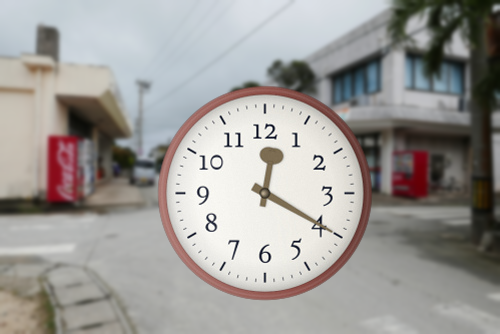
12:20
